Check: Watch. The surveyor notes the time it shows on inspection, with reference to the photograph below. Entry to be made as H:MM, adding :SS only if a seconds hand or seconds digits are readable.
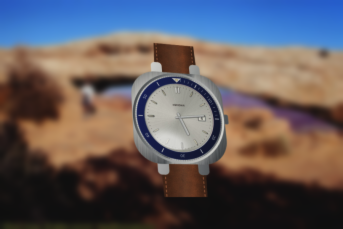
5:14
